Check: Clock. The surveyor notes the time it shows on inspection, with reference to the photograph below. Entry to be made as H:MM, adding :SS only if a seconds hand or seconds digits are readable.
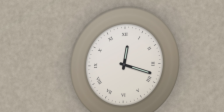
12:18
